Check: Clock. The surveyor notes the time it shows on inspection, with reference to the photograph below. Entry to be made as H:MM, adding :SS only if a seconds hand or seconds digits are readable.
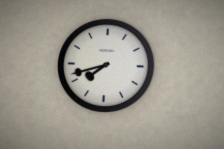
7:42
